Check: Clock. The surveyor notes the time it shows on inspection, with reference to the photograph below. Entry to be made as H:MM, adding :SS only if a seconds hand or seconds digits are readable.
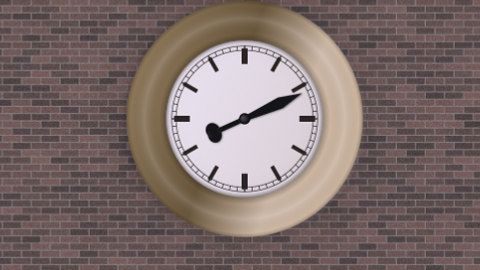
8:11
